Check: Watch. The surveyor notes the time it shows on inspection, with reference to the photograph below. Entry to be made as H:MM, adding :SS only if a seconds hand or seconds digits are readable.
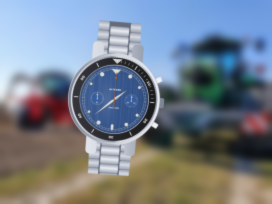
1:38
